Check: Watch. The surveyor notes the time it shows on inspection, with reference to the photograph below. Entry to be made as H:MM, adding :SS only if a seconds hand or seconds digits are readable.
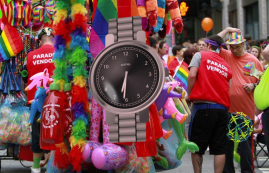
6:31
